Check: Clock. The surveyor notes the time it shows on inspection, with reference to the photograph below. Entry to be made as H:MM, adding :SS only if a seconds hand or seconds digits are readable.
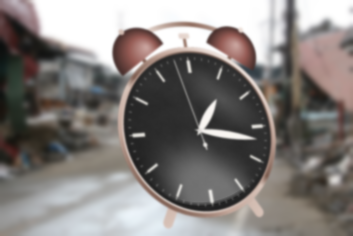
1:16:58
